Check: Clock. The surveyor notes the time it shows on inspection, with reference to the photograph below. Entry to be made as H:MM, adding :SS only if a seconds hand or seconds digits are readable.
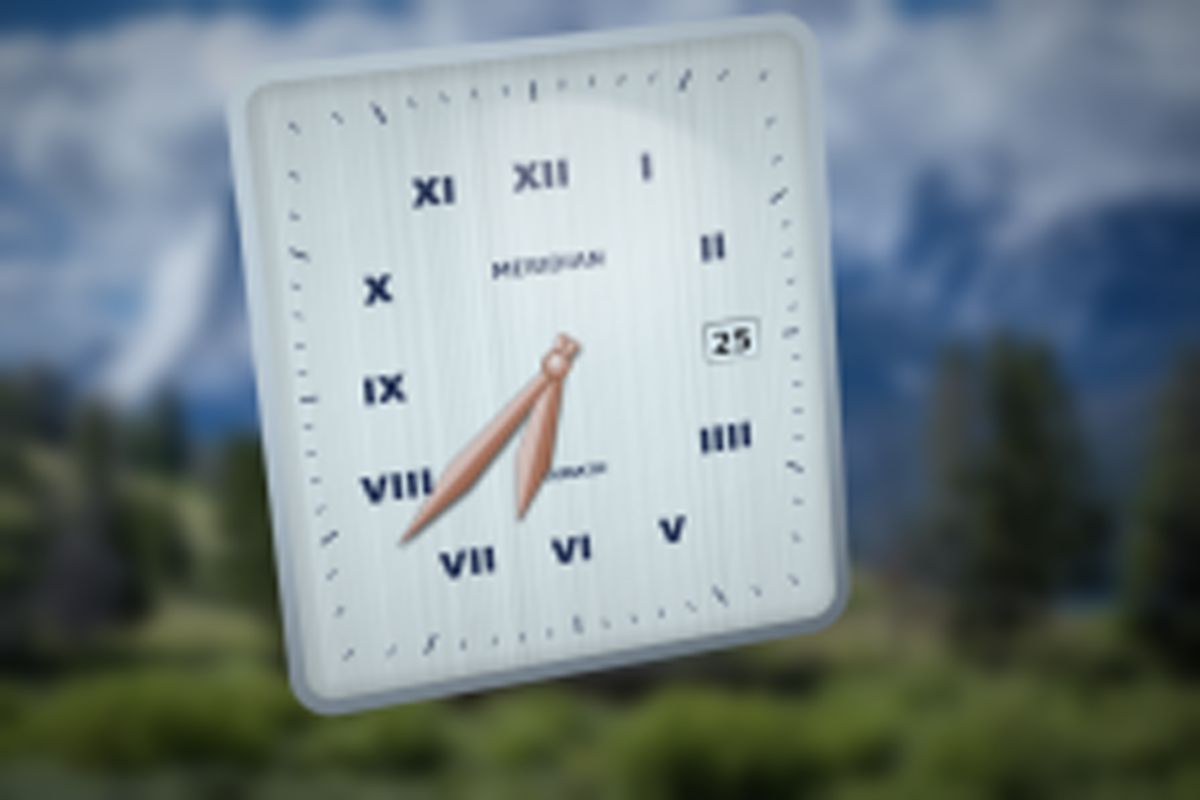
6:38
